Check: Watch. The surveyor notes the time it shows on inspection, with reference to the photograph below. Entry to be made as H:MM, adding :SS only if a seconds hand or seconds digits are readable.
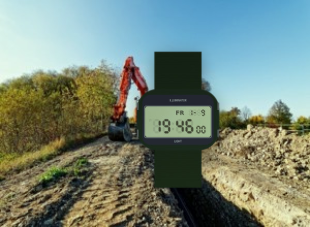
19:46:00
